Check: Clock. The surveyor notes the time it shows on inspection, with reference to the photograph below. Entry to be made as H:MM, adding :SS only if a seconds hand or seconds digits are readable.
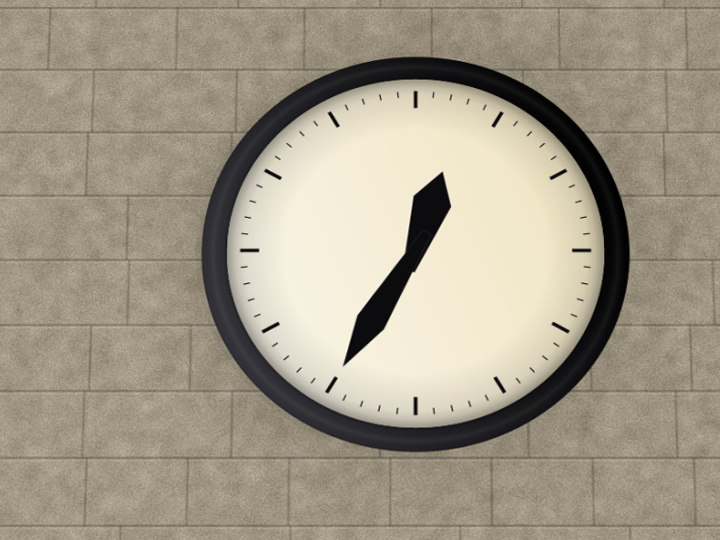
12:35
